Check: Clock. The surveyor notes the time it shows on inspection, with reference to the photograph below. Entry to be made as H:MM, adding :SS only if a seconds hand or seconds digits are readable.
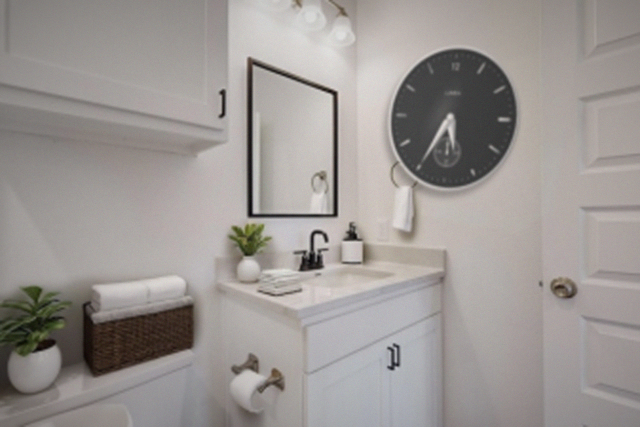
5:35
